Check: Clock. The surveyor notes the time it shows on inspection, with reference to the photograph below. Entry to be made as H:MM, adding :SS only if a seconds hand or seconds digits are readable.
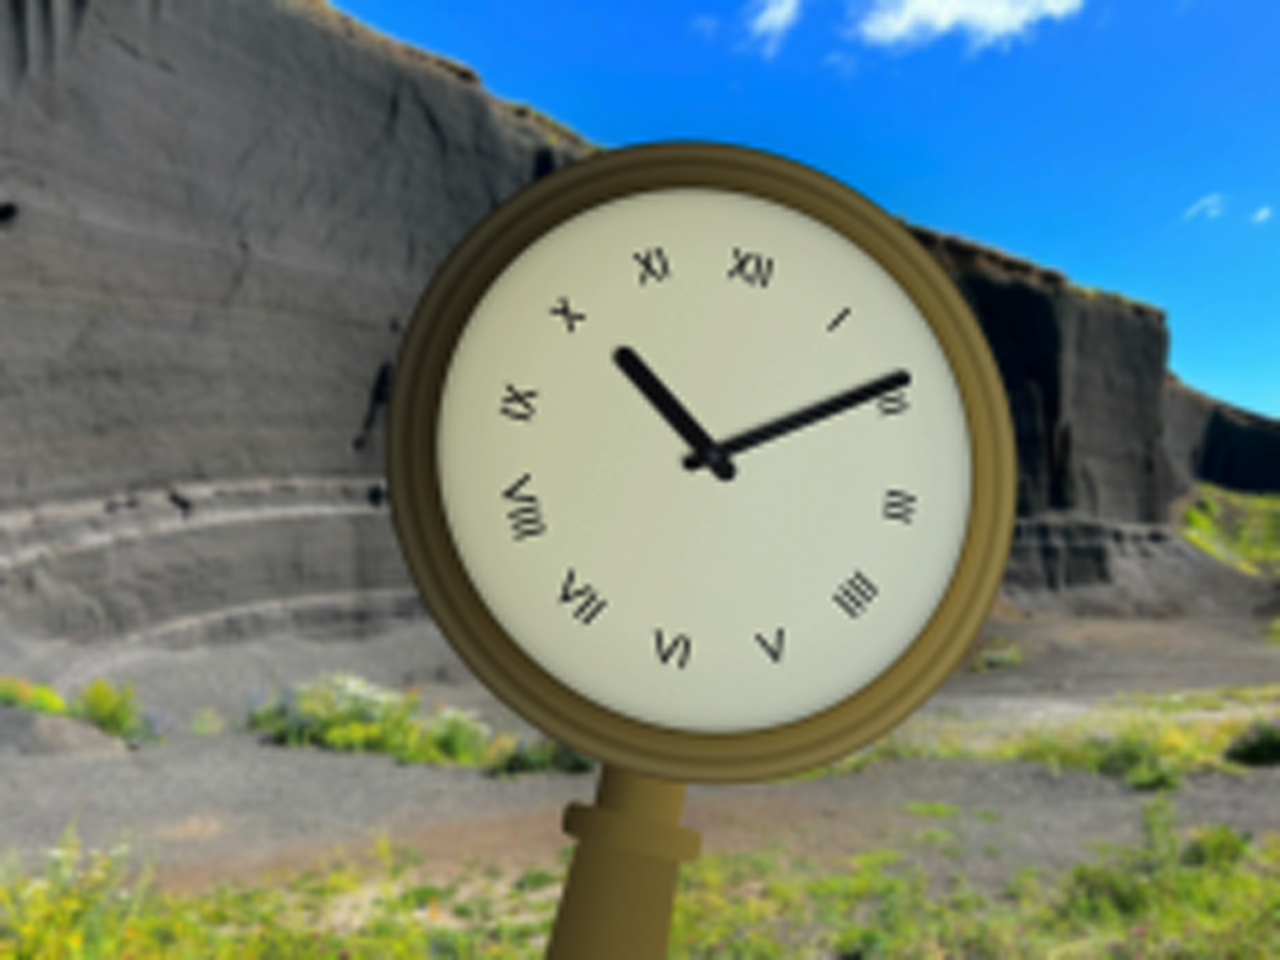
10:09
